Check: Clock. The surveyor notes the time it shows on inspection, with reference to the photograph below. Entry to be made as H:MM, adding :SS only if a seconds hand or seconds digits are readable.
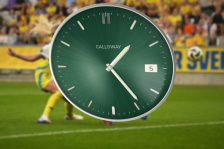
1:24
